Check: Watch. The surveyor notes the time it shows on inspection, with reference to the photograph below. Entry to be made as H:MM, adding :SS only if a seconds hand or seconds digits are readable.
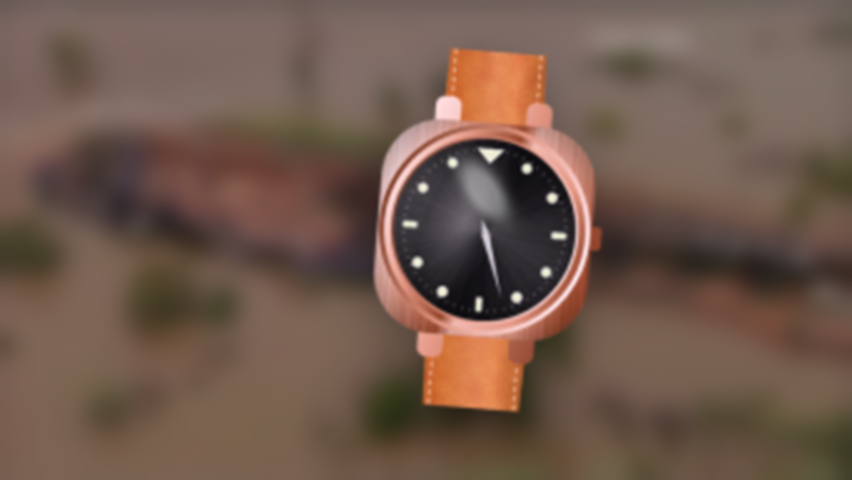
5:27
